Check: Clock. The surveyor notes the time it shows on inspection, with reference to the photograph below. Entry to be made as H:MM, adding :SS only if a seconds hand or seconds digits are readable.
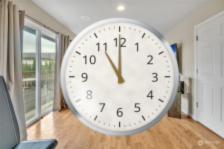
11:00
